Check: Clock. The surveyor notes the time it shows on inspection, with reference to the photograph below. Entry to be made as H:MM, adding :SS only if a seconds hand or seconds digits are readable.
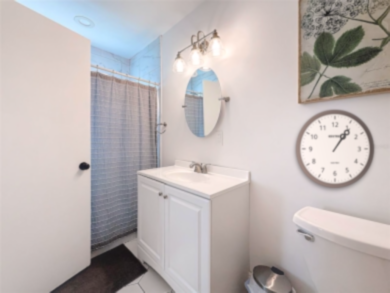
1:06
